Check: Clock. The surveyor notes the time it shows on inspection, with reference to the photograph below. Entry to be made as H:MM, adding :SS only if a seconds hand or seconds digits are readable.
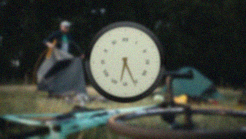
6:26
